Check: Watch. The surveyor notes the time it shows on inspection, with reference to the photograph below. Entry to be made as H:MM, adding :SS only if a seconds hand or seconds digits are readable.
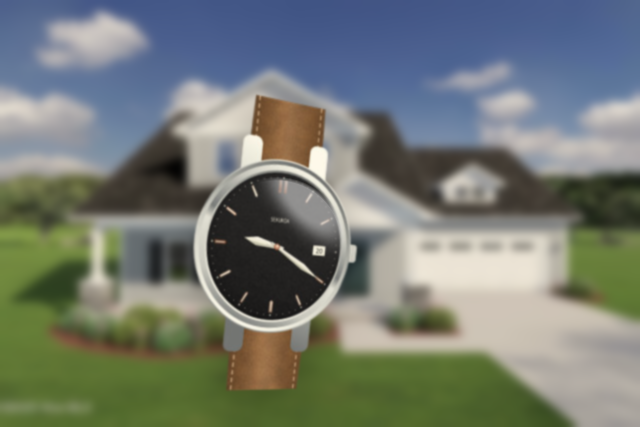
9:20
